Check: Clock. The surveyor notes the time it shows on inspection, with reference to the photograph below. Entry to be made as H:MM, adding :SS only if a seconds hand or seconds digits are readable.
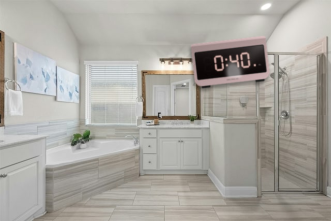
0:40
